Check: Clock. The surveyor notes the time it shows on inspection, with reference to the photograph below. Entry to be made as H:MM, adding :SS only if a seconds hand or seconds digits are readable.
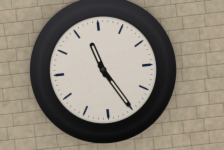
11:25
